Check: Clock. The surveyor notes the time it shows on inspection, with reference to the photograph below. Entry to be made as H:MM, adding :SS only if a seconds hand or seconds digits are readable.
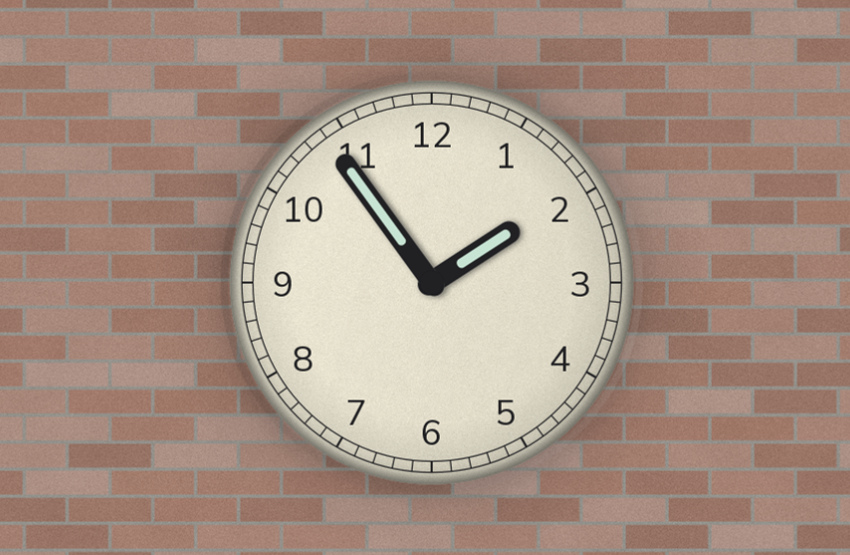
1:54
